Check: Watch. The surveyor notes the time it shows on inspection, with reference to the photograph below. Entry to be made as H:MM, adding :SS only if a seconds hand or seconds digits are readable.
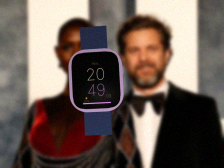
20:49
